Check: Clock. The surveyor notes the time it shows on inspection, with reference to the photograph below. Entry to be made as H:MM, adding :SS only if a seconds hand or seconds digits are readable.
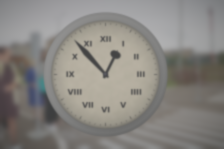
12:53
